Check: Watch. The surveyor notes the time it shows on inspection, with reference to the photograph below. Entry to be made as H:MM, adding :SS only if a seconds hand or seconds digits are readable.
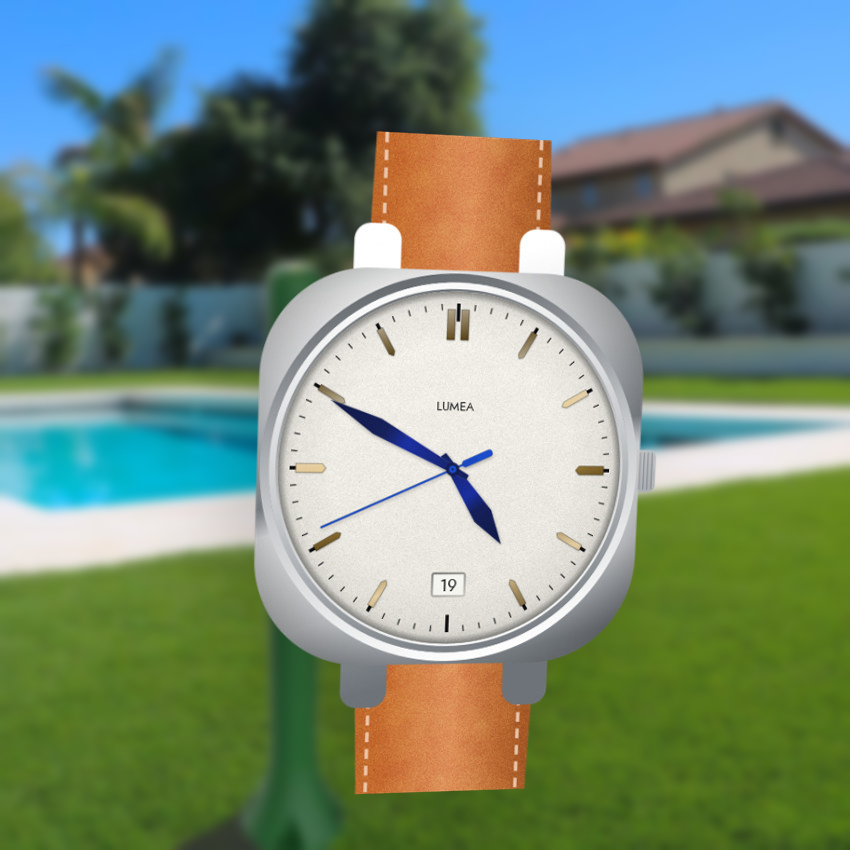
4:49:41
